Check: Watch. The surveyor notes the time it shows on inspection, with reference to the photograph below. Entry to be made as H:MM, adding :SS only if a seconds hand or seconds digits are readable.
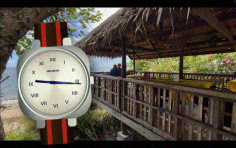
9:16
